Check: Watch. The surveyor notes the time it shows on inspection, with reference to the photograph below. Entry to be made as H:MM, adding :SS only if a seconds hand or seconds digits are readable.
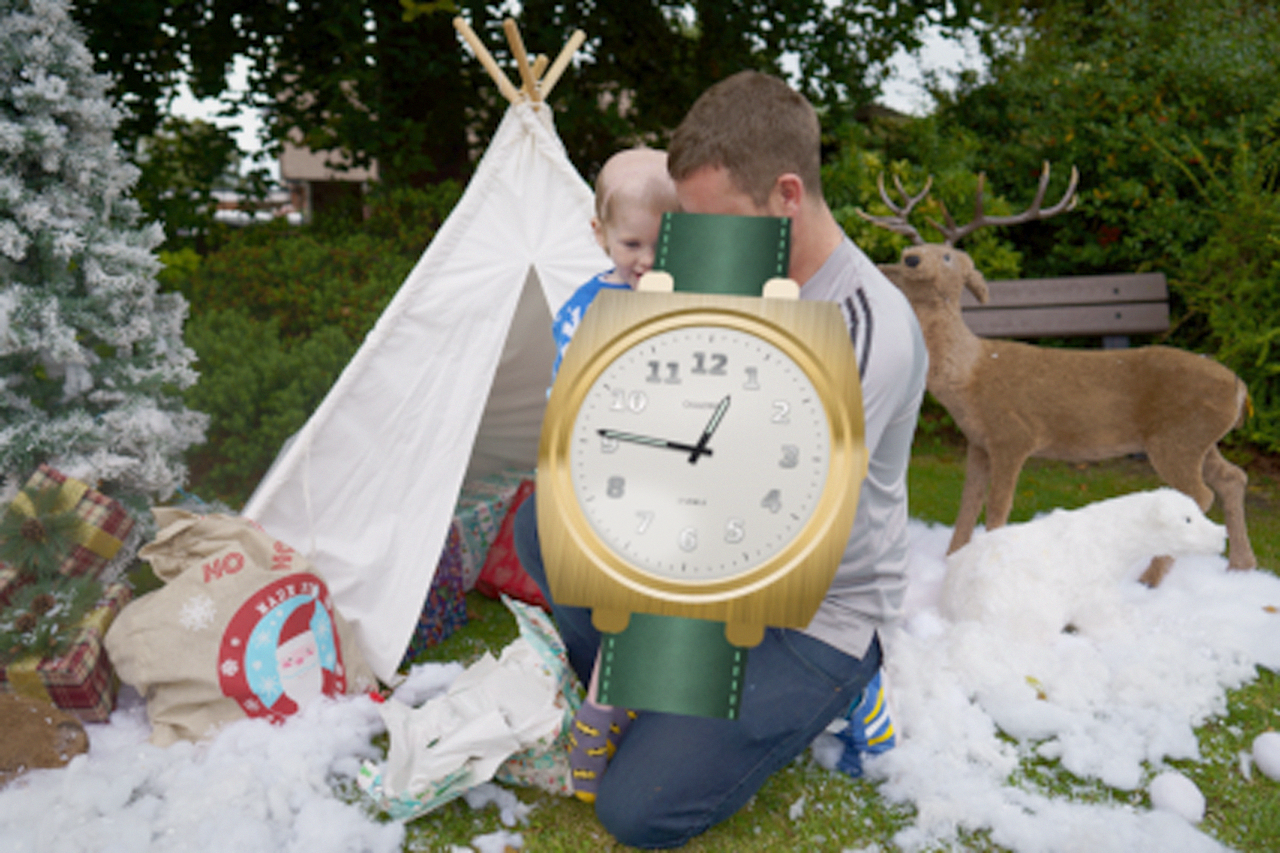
12:46
